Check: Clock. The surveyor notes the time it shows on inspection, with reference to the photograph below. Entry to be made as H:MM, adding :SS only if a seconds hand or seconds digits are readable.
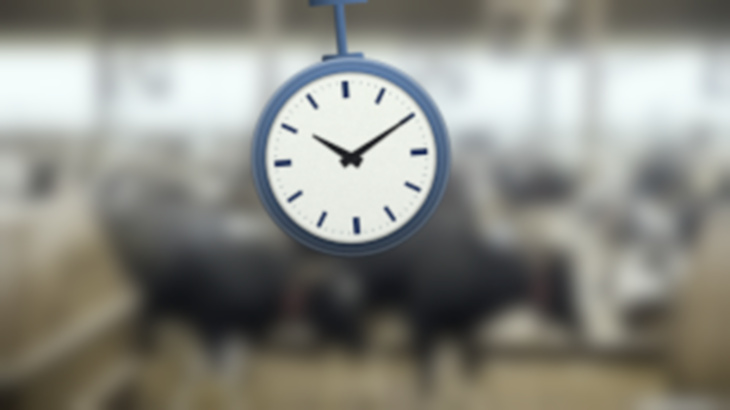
10:10
